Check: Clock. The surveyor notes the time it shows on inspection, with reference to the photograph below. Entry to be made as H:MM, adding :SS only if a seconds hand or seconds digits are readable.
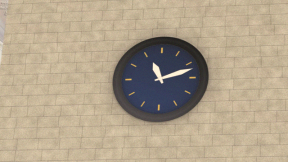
11:12
